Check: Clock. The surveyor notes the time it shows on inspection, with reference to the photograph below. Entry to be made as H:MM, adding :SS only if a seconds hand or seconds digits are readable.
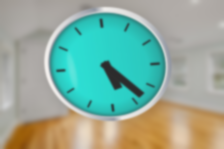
5:23
